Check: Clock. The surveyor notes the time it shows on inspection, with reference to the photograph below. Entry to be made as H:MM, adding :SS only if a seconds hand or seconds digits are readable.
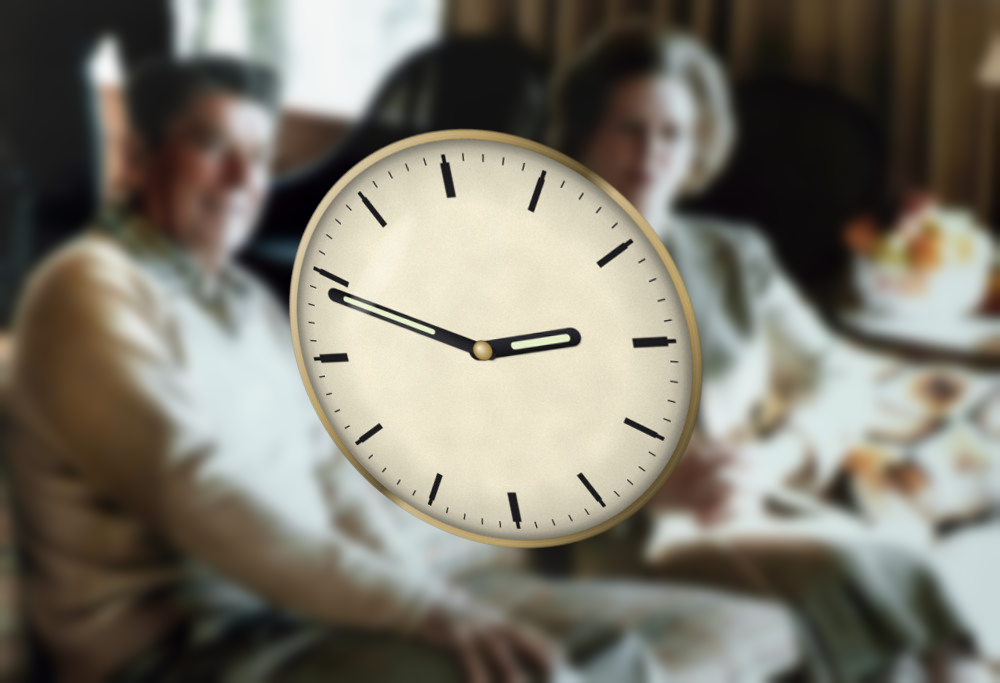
2:49
